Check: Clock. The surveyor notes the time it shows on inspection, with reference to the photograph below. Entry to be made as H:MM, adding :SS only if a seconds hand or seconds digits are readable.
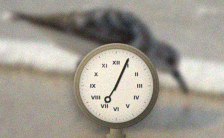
7:04
